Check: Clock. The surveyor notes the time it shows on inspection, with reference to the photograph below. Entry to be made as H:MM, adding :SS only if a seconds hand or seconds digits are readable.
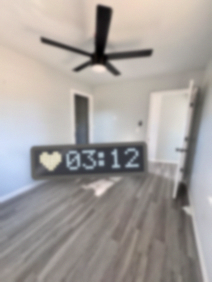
3:12
